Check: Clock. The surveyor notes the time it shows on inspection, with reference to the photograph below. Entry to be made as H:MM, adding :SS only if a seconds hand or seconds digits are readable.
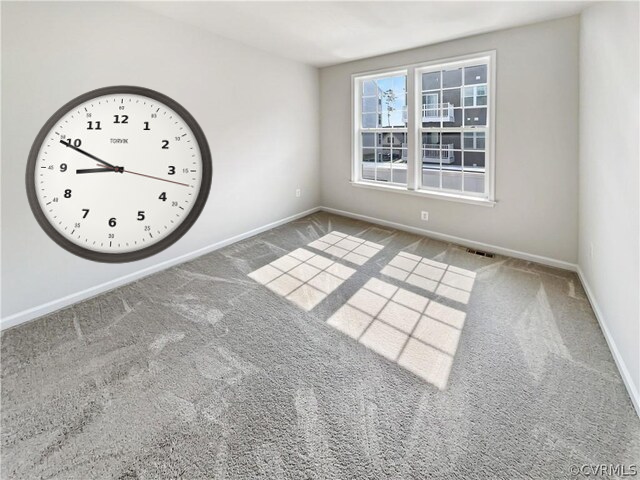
8:49:17
